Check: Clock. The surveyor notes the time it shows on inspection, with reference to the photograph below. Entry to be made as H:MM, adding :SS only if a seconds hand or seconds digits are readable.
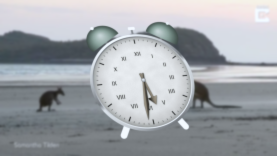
5:31
